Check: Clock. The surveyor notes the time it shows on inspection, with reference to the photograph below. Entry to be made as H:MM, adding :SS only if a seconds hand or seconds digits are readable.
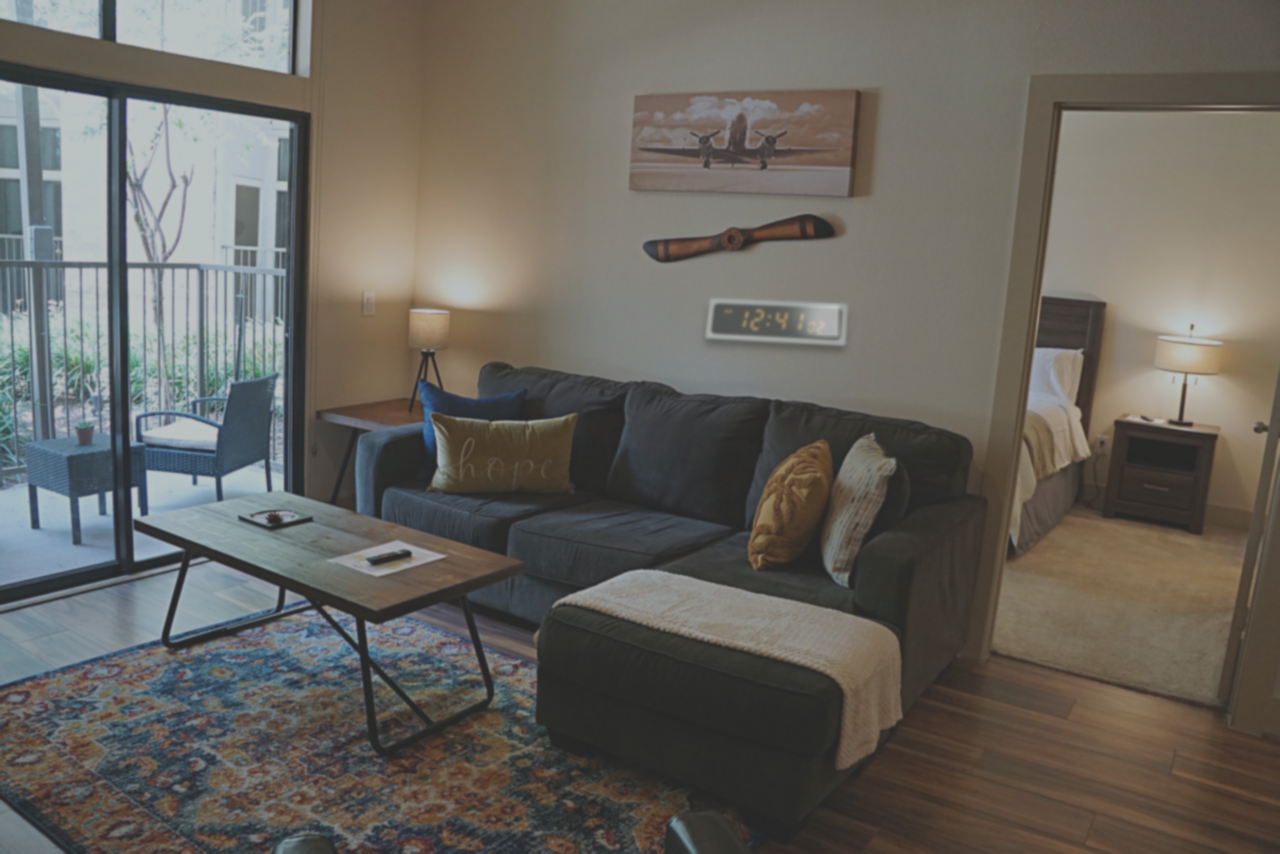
12:41
